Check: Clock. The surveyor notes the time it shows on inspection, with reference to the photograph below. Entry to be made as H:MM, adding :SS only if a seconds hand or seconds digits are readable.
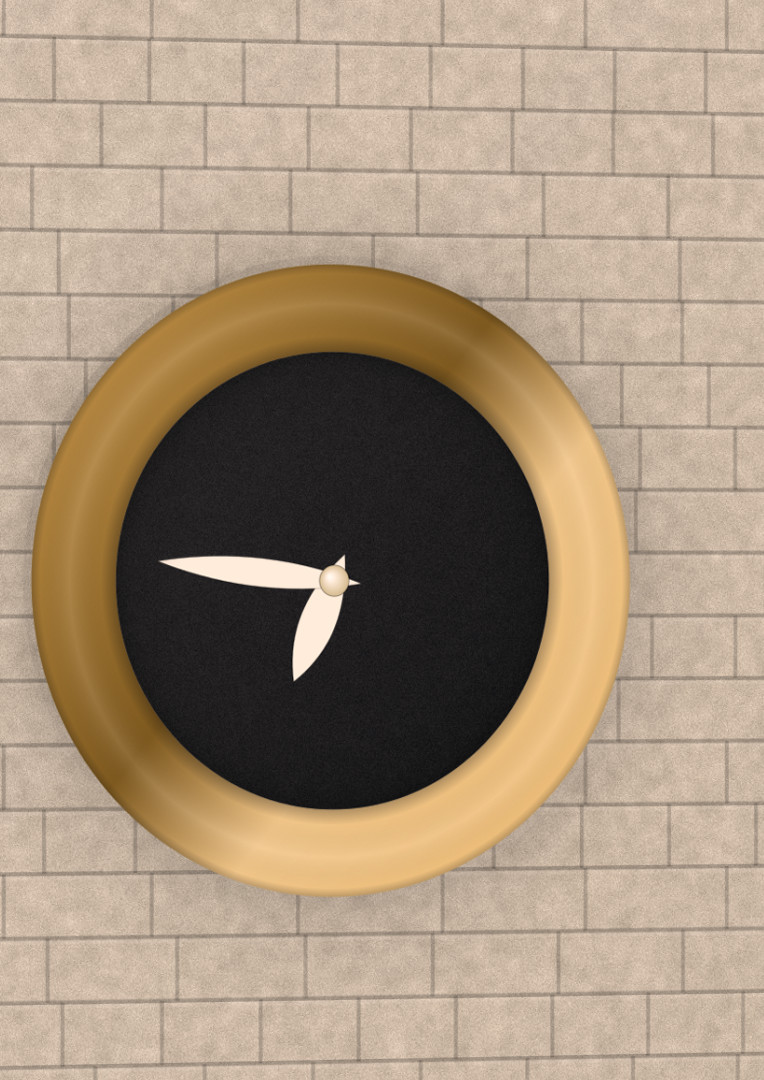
6:46
